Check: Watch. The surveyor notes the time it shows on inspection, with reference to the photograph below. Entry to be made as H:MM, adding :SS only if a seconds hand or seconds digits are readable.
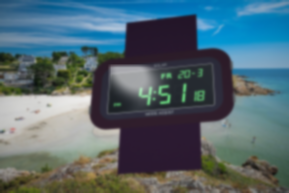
4:51
